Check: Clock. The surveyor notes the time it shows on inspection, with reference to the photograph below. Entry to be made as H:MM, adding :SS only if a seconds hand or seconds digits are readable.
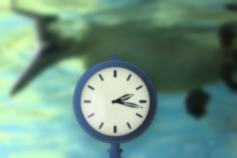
2:17
